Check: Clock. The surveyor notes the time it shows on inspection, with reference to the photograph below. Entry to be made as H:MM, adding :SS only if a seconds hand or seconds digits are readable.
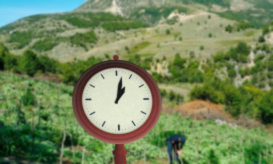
1:02
